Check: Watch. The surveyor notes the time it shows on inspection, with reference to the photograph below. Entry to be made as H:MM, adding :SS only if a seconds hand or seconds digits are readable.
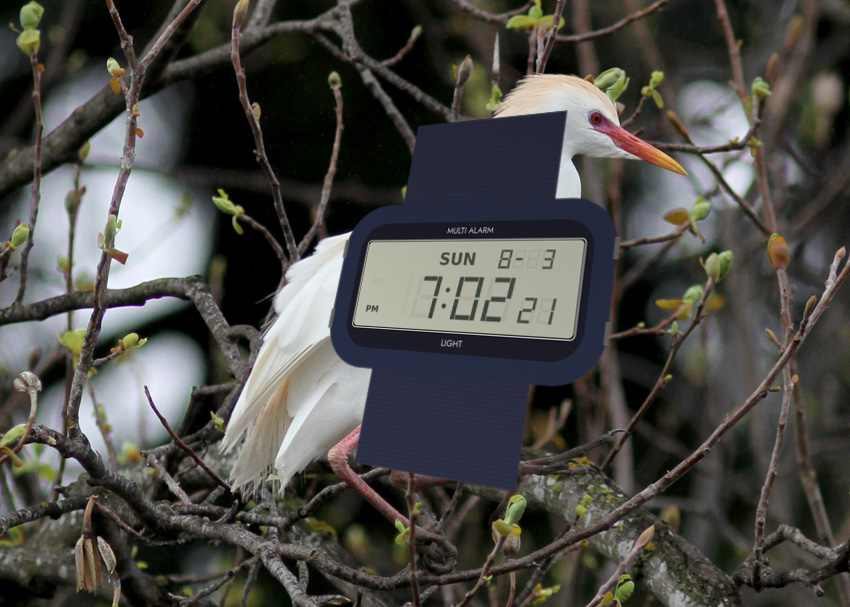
7:02:21
